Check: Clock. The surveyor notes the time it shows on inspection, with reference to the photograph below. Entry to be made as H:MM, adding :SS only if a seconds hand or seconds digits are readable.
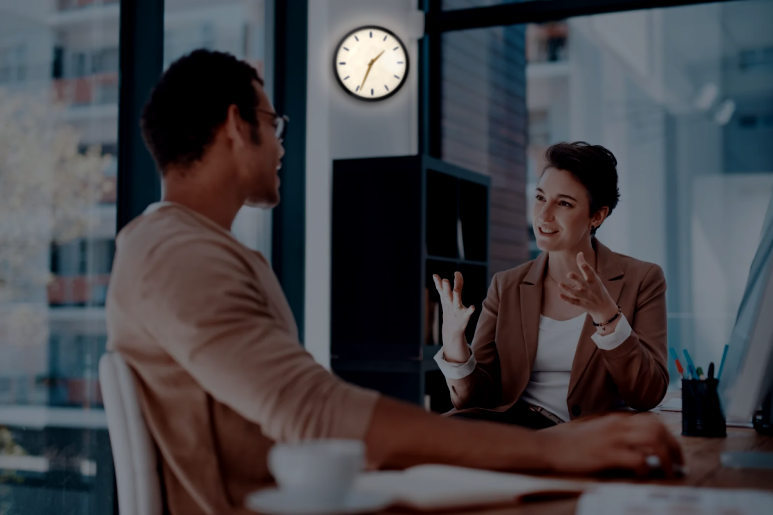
1:34
